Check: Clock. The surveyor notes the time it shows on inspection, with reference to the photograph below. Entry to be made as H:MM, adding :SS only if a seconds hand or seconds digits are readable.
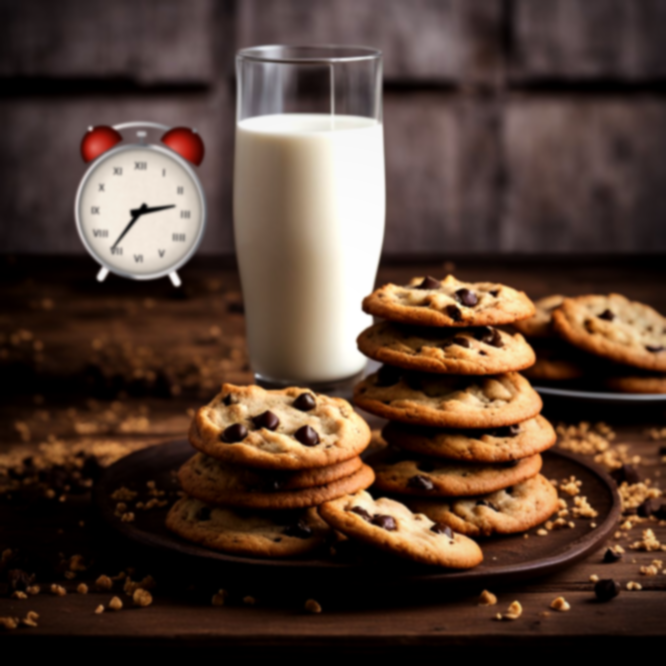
2:36
